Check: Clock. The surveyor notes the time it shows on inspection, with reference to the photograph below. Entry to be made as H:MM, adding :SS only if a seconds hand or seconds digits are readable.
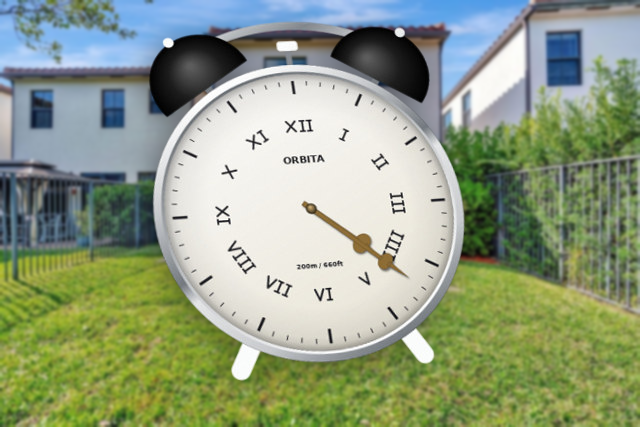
4:22
